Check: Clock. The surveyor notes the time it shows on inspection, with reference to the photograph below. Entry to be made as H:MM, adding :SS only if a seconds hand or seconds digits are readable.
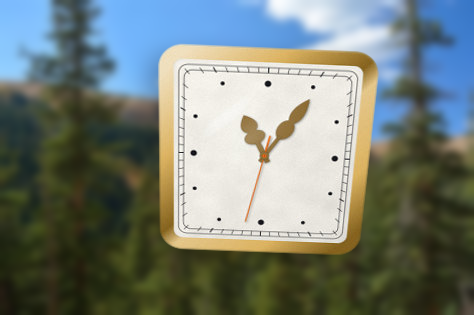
11:05:32
